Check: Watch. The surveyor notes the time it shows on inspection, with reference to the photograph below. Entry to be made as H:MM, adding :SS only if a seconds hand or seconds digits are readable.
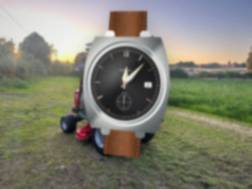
12:07
